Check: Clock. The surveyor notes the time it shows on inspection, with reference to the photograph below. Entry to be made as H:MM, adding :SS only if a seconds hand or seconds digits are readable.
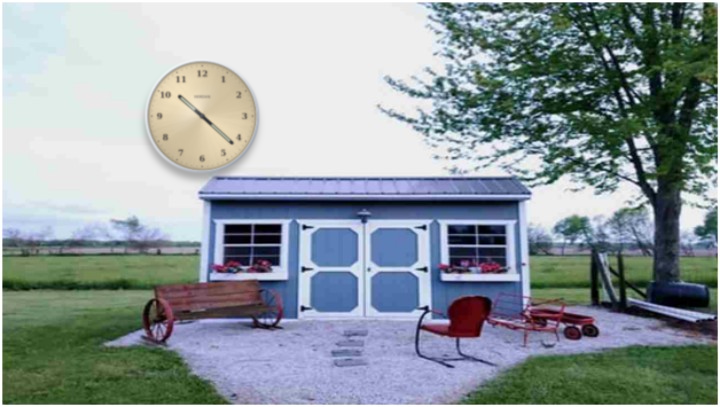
10:22
